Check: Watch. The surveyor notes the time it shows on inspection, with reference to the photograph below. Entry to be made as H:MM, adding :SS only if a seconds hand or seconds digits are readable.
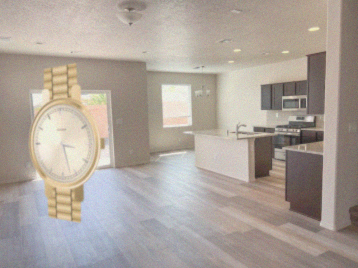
3:27
